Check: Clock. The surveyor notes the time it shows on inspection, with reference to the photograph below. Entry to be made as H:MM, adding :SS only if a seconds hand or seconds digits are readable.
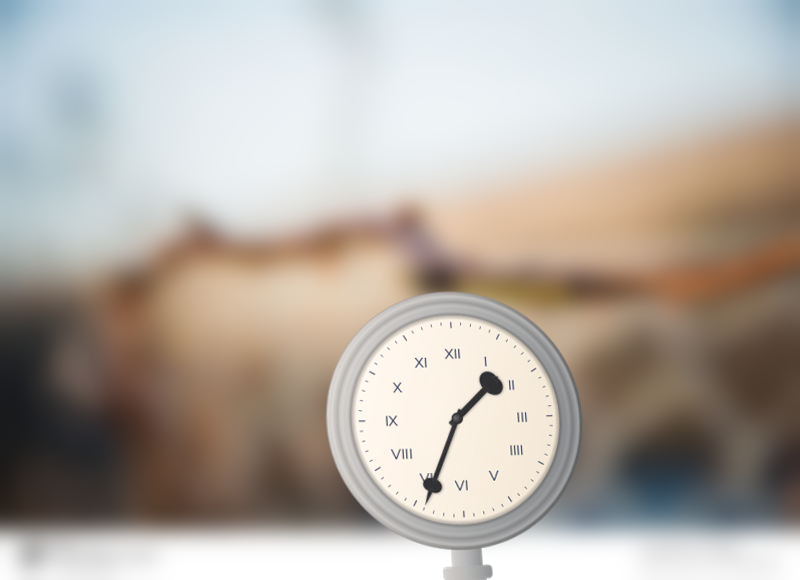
1:34
